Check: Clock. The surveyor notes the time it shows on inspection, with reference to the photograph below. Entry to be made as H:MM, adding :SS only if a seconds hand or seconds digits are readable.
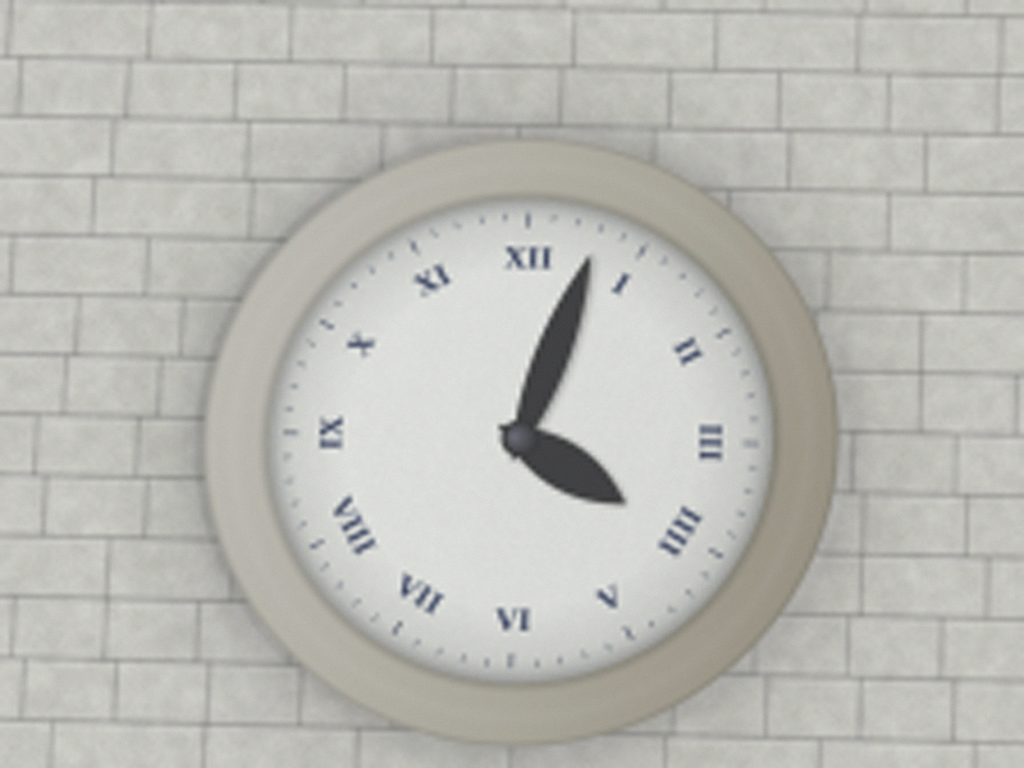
4:03
